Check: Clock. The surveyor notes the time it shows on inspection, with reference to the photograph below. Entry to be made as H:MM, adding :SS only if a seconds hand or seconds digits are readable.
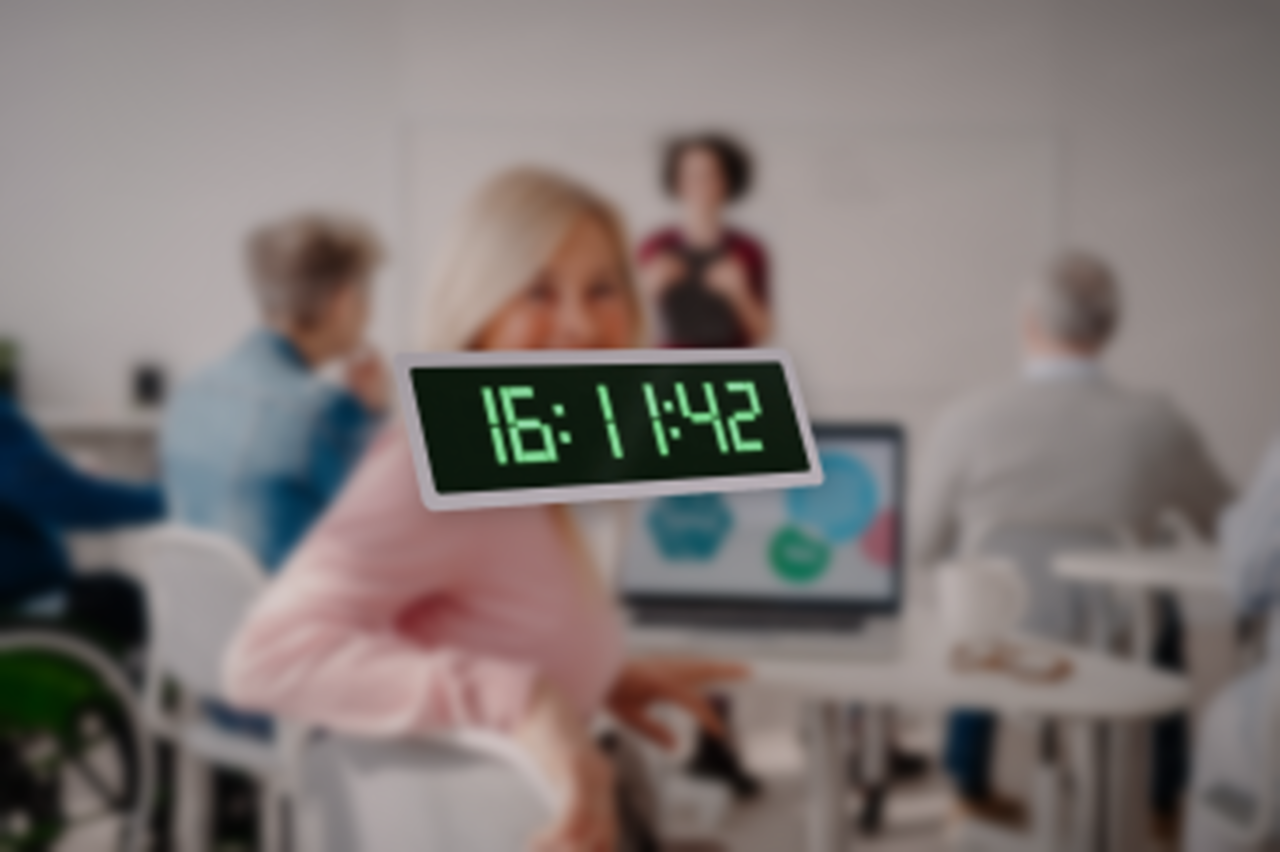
16:11:42
